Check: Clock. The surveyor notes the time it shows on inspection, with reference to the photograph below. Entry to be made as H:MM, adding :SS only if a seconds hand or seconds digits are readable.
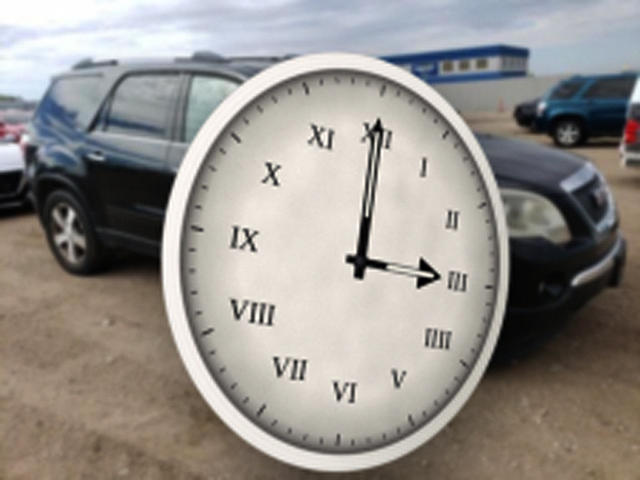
3:00
